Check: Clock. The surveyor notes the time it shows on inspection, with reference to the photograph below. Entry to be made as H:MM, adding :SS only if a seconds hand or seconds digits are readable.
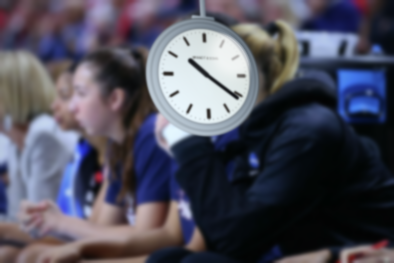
10:21
